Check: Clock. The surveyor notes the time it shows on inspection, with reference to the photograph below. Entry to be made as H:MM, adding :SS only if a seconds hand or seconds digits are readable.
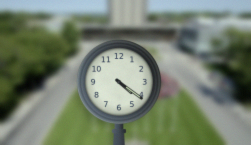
4:21
